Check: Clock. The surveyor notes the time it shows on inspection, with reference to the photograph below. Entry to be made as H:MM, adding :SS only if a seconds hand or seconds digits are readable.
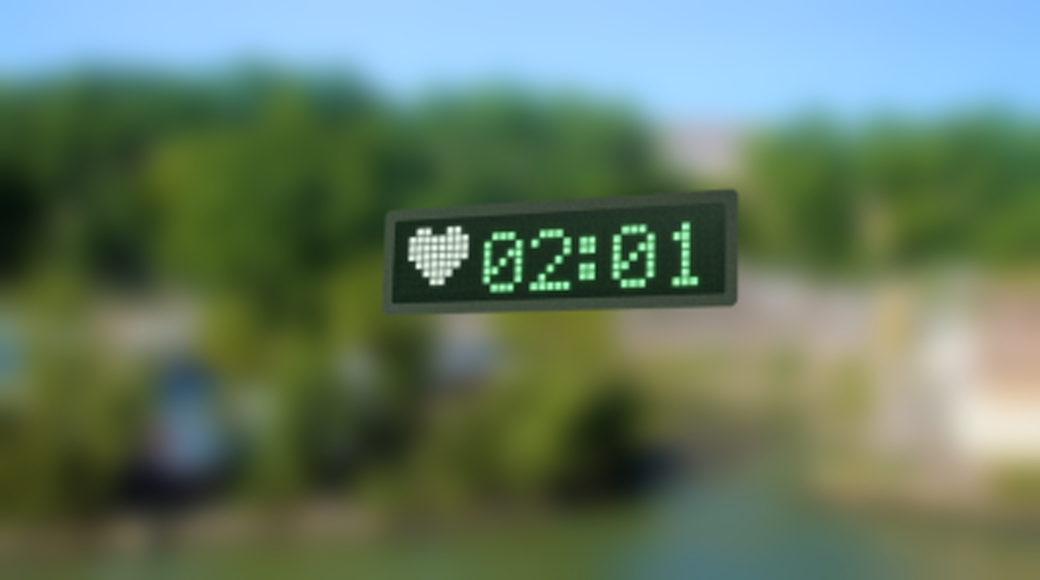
2:01
